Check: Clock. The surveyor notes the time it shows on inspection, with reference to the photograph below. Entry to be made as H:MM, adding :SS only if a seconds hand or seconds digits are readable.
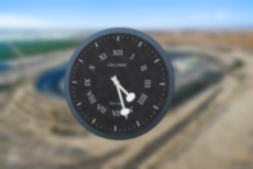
4:27
